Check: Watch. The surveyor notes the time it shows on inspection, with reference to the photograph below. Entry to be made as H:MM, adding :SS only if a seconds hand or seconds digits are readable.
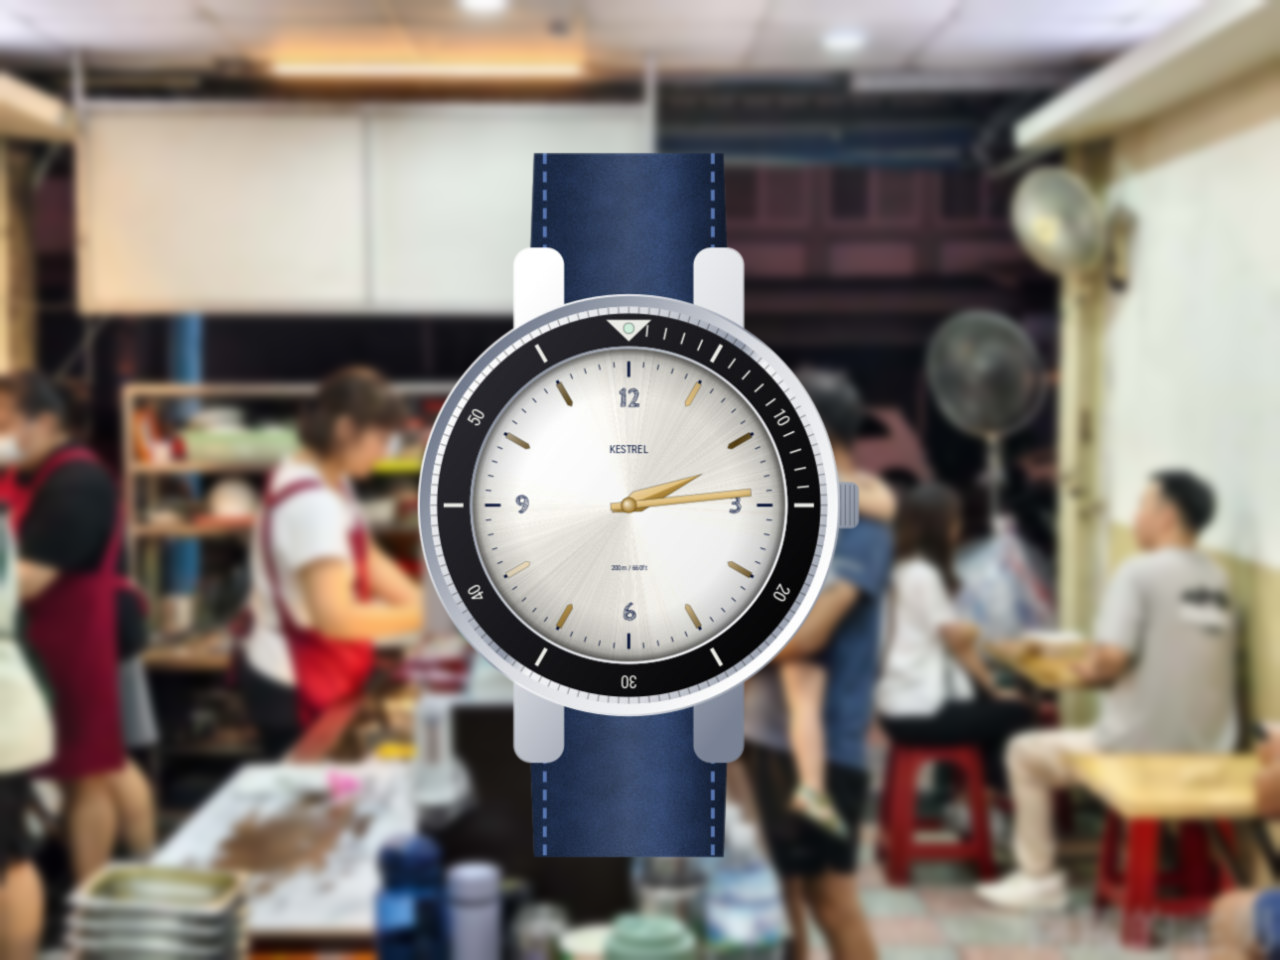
2:14
